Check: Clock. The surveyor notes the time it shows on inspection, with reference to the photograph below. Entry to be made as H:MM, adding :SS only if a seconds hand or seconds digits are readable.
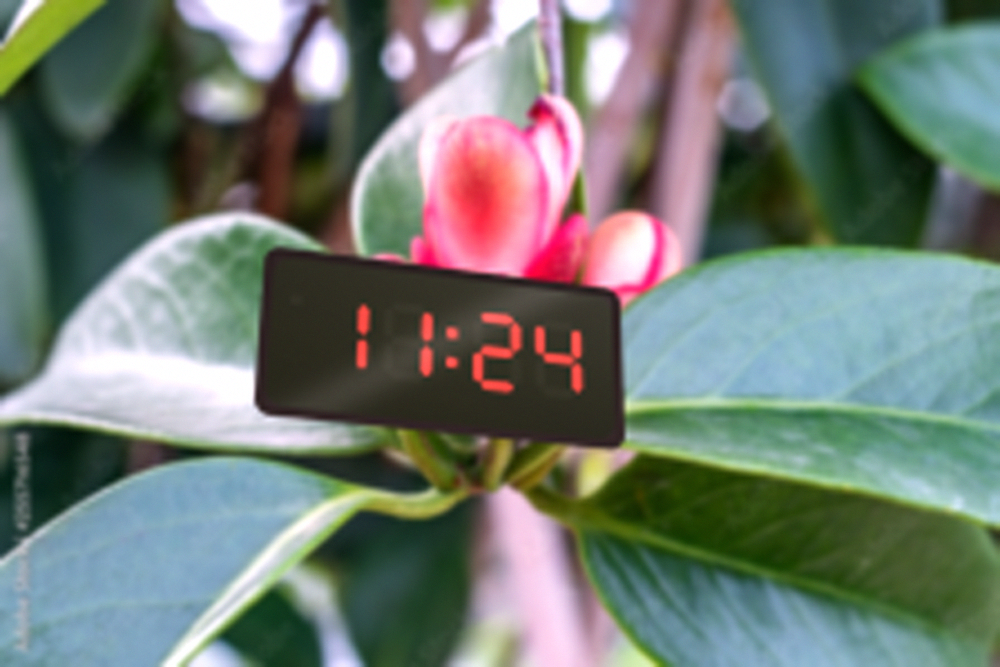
11:24
